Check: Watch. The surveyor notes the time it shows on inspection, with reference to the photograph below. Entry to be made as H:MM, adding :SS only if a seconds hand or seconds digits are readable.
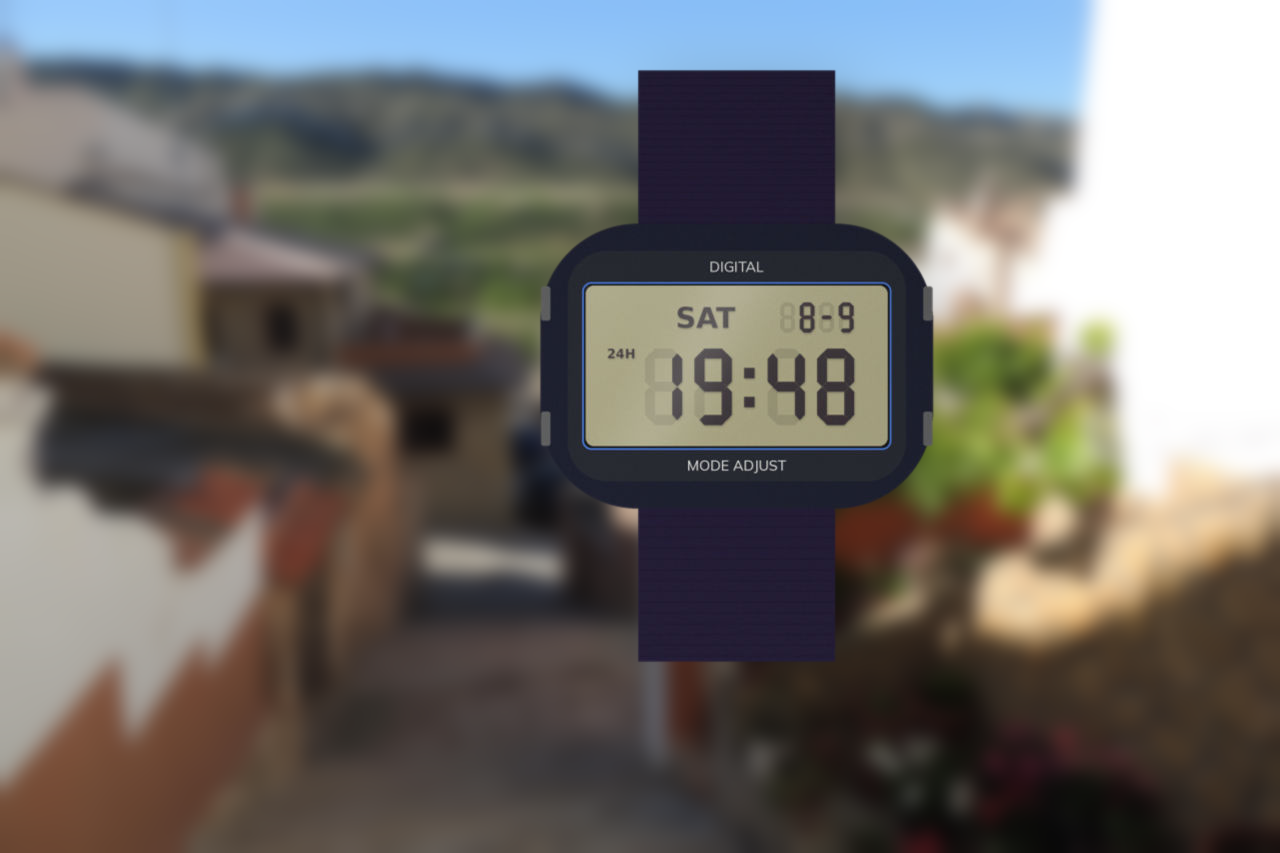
19:48
